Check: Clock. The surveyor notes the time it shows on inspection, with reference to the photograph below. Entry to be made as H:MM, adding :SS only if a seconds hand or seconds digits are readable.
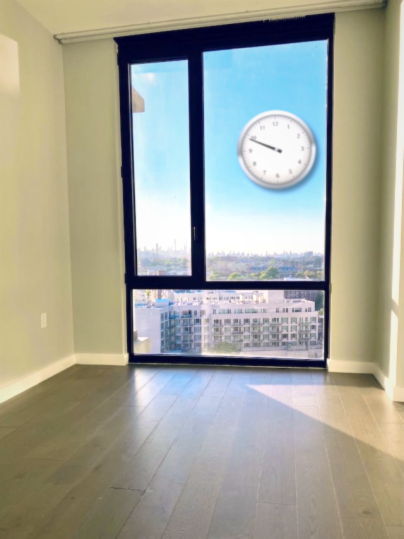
9:49
